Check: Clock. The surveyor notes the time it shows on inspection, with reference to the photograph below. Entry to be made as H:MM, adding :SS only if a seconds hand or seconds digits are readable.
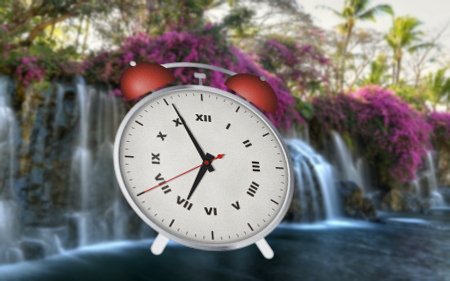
6:55:40
